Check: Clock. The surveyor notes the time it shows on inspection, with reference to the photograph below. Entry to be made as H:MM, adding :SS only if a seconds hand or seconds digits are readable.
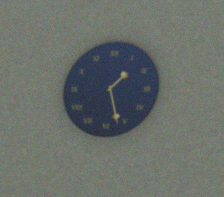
1:27
